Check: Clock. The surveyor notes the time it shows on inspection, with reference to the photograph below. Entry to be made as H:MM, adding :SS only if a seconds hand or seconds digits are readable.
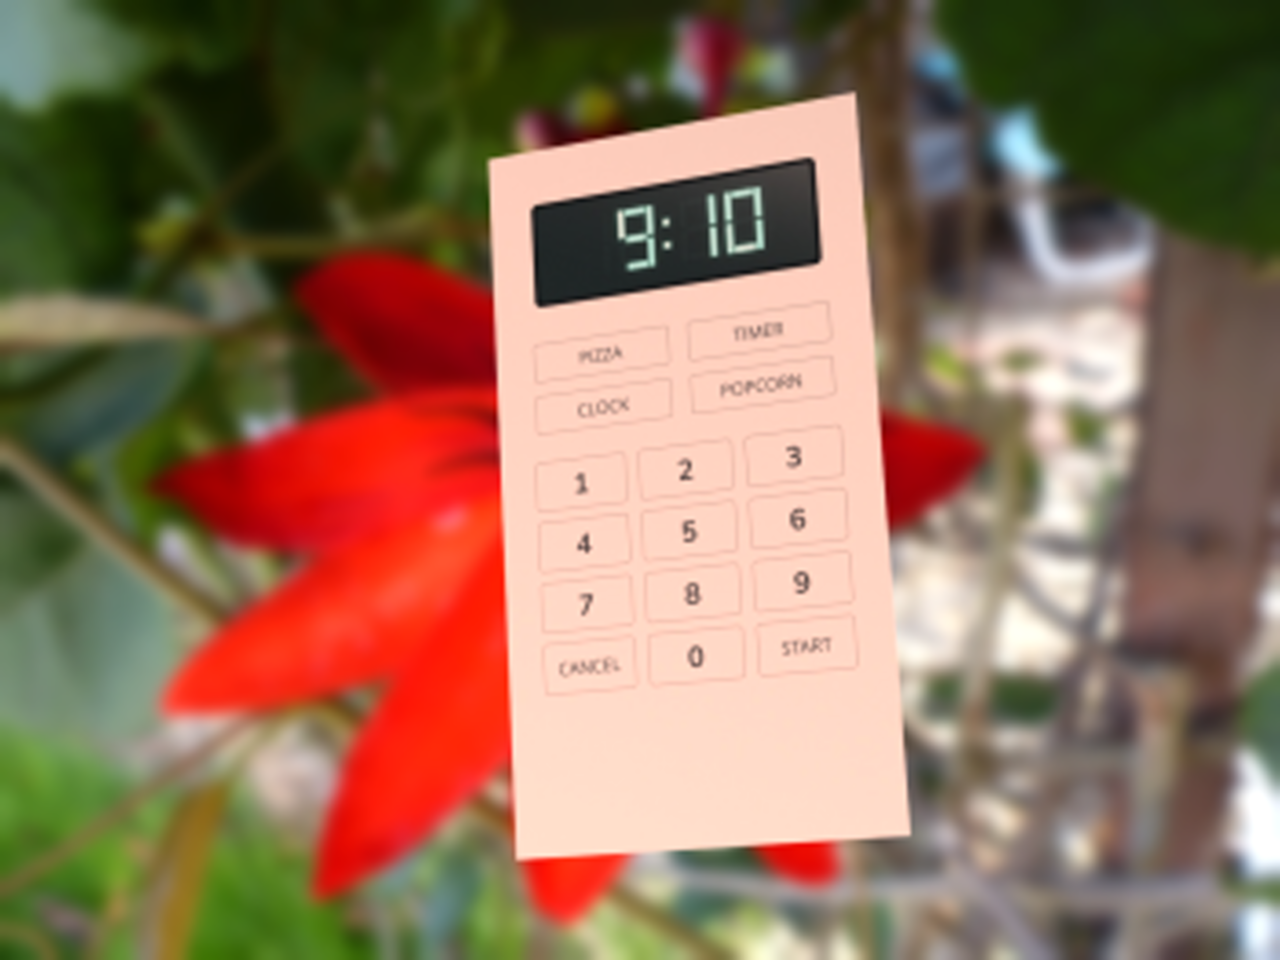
9:10
